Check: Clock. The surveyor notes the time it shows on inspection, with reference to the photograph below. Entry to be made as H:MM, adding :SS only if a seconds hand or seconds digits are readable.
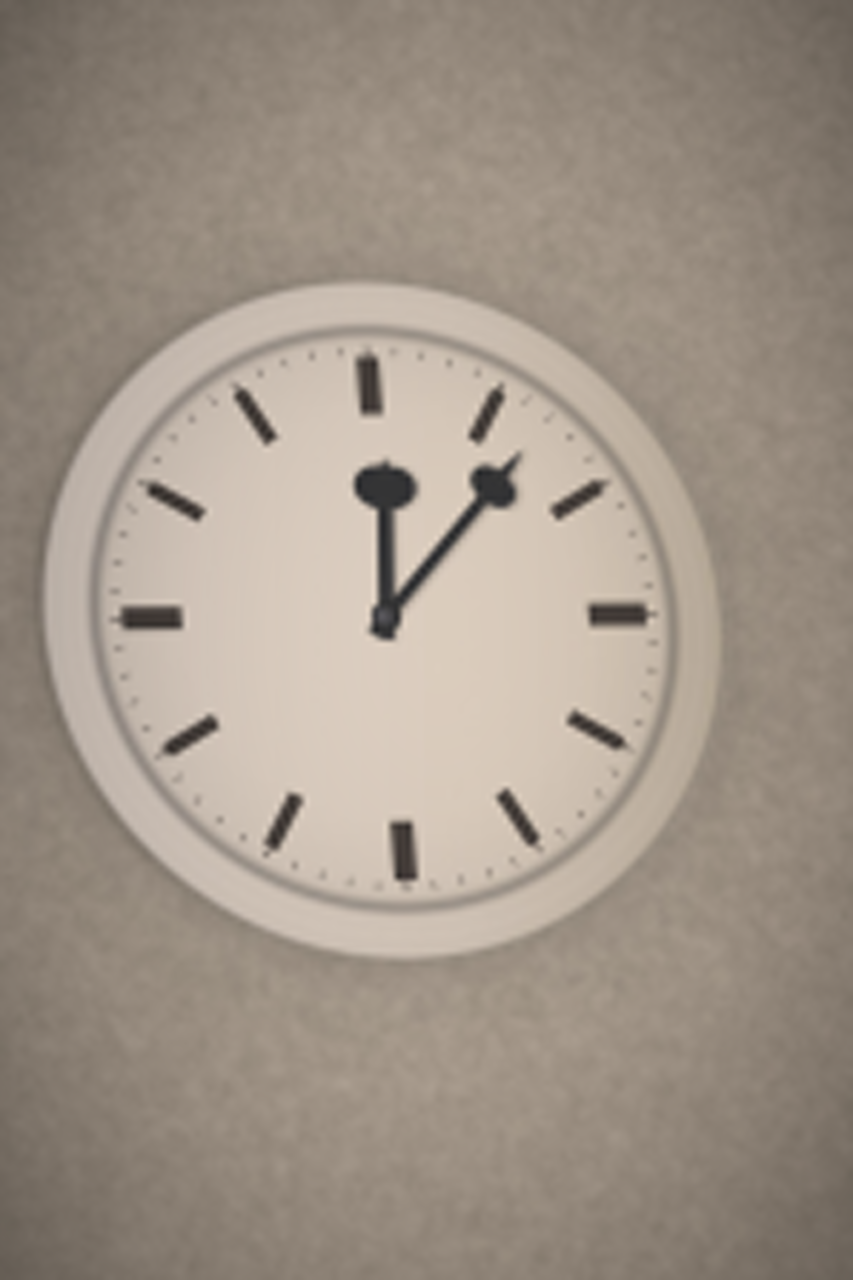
12:07
